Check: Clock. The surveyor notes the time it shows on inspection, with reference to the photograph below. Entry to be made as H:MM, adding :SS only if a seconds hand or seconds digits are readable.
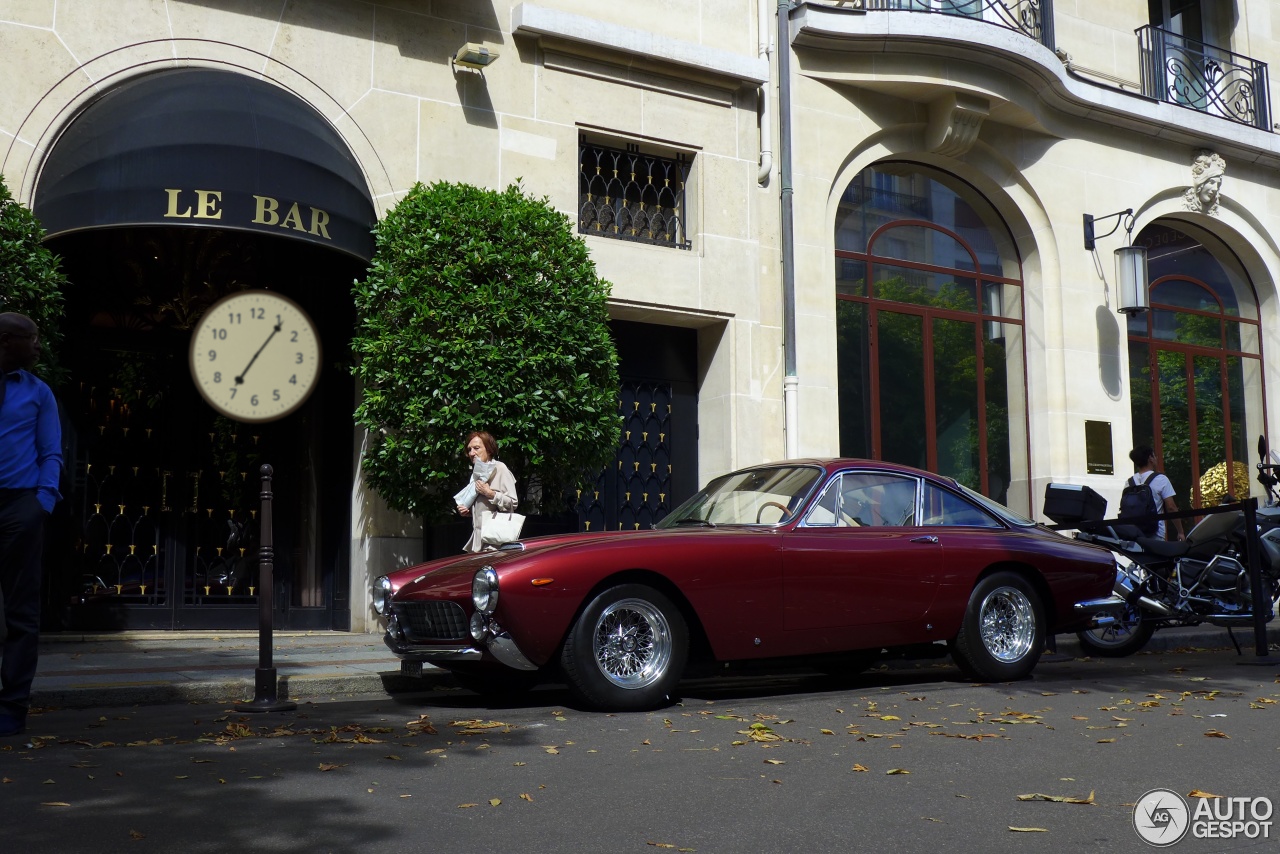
7:06
